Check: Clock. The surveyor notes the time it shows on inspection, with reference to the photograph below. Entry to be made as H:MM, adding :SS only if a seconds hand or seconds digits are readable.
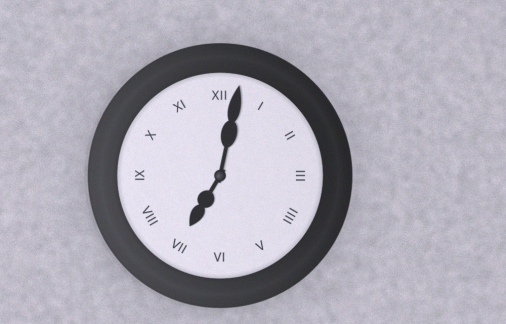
7:02
